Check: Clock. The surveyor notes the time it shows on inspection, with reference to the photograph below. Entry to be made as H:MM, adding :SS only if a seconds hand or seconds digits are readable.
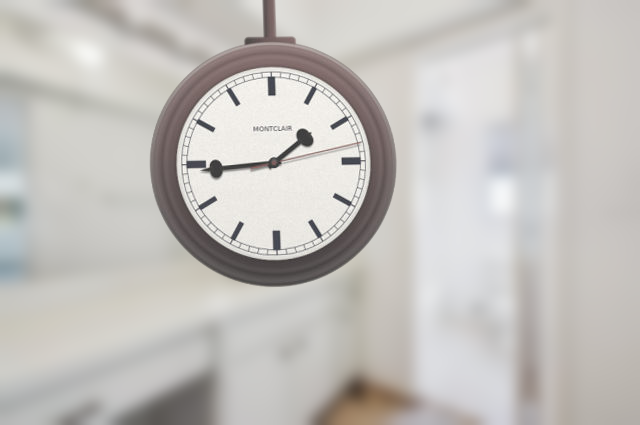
1:44:13
